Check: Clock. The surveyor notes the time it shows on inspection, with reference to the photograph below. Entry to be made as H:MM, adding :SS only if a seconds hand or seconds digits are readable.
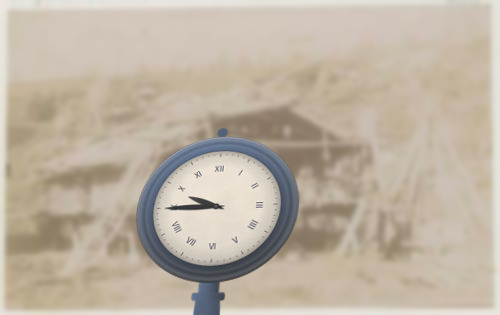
9:45
